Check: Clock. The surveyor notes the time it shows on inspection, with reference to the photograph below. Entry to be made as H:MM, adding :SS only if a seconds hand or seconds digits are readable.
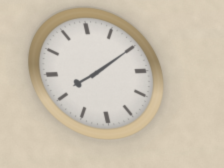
8:10
